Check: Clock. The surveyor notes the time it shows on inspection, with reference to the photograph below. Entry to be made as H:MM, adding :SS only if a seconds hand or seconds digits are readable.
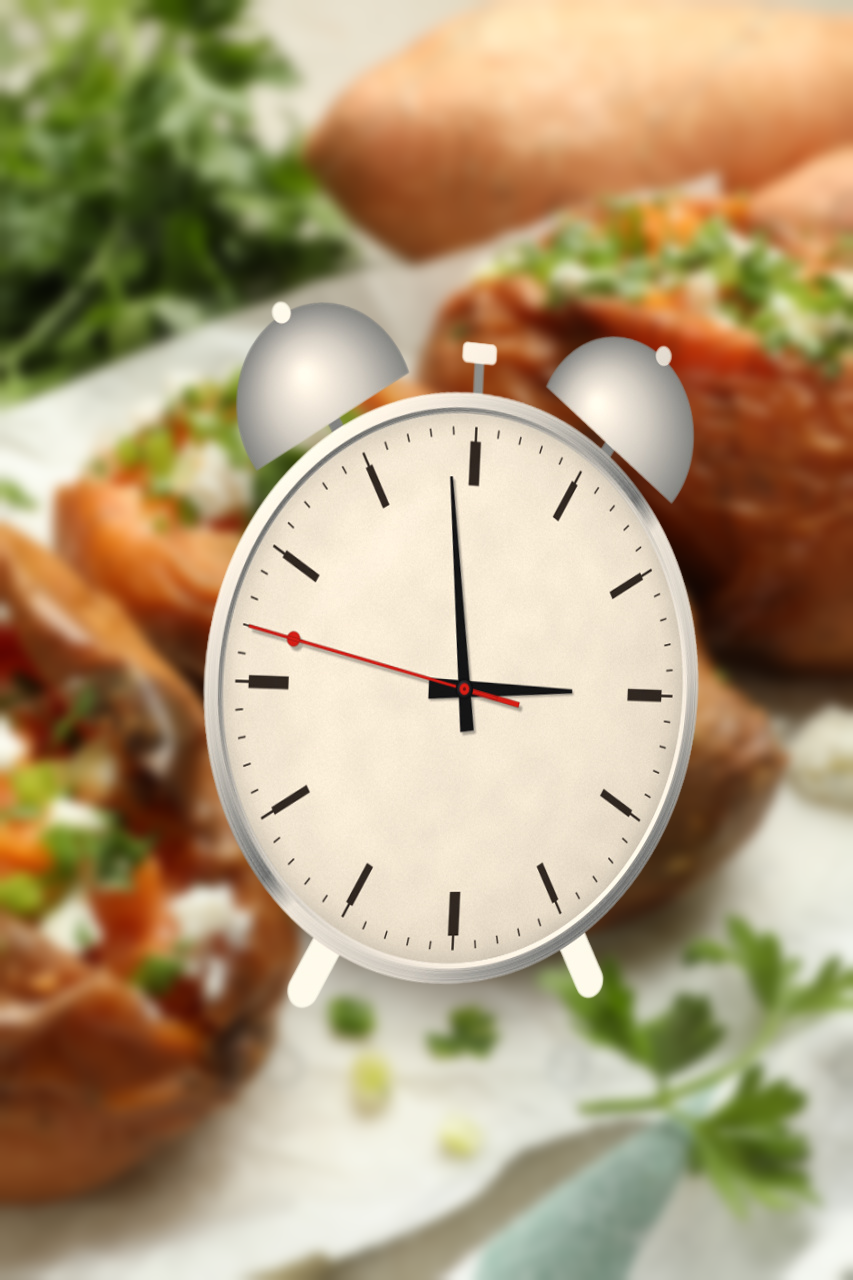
2:58:47
